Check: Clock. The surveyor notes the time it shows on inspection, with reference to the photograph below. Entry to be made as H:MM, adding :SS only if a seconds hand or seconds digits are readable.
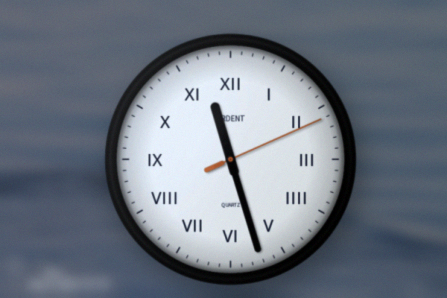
11:27:11
